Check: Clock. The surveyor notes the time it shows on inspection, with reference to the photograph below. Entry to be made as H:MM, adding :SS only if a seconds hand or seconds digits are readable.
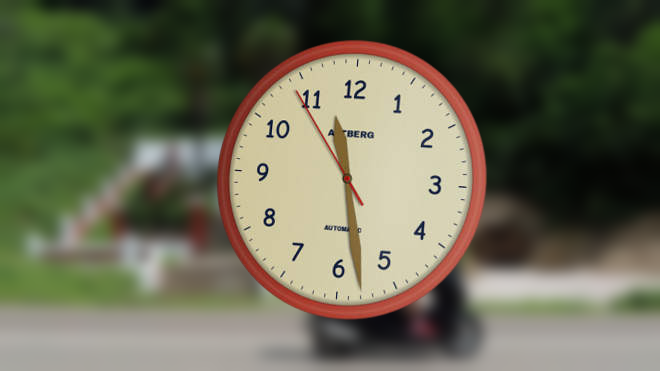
11:27:54
